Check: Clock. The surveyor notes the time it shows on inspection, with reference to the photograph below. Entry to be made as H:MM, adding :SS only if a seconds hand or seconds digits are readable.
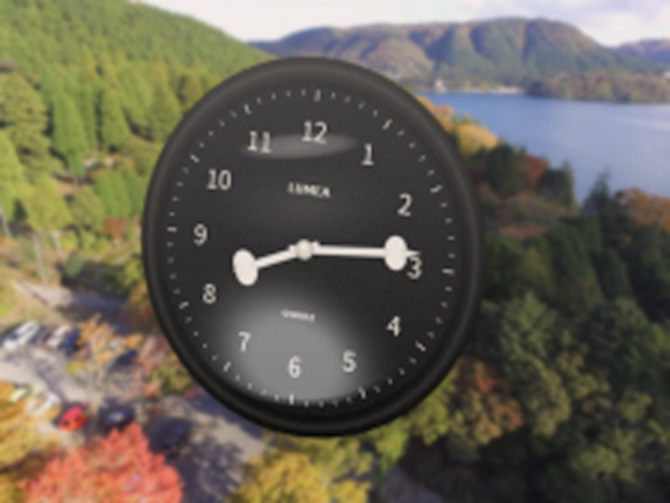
8:14
